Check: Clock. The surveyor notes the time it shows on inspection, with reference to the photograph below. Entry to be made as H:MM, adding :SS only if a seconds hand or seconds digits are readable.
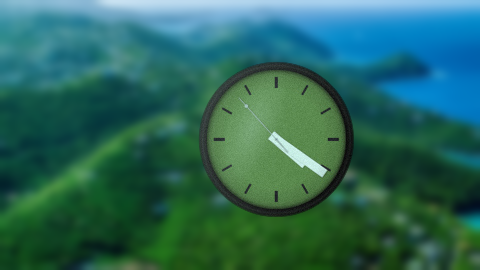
4:20:53
